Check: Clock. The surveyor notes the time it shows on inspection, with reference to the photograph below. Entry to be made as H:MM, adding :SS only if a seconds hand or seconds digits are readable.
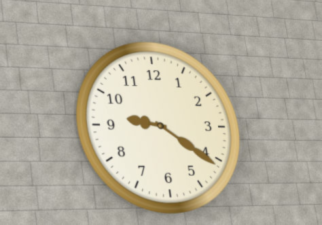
9:21
